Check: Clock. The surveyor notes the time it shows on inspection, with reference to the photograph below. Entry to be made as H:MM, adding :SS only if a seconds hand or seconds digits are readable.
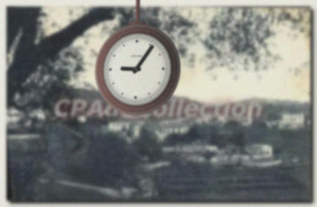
9:06
